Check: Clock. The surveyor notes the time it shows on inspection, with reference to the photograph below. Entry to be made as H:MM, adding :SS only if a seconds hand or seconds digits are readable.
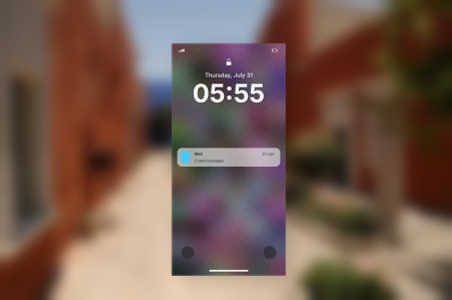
5:55
